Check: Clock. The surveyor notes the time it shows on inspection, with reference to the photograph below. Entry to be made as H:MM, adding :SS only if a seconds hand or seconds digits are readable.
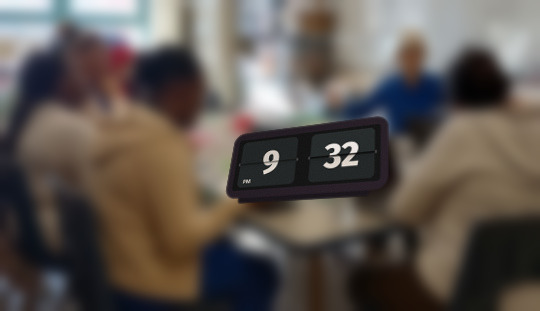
9:32
